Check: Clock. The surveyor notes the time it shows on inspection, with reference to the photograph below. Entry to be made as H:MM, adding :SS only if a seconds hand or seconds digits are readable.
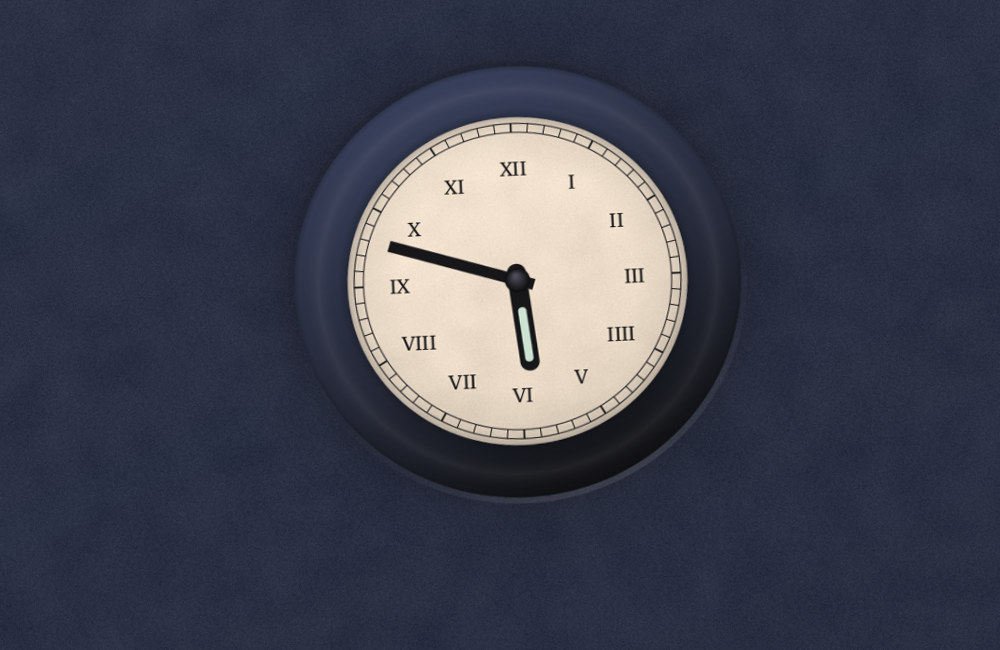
5:48
